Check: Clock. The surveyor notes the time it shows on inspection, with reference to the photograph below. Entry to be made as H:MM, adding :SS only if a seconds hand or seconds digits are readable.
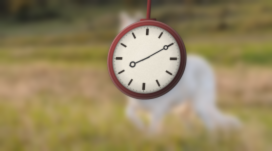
8:10
